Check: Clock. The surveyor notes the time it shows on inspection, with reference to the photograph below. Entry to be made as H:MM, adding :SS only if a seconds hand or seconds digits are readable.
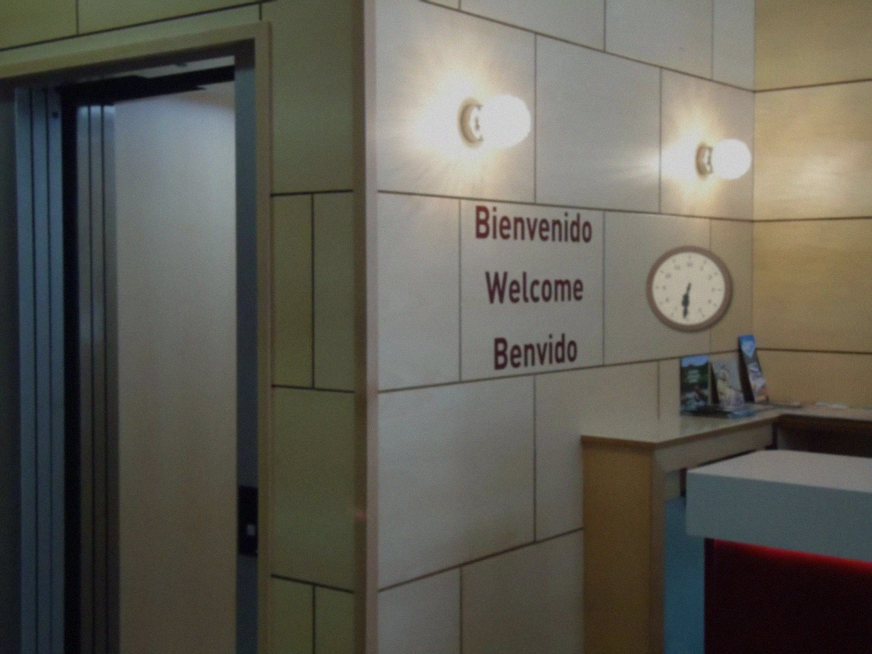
6:31
